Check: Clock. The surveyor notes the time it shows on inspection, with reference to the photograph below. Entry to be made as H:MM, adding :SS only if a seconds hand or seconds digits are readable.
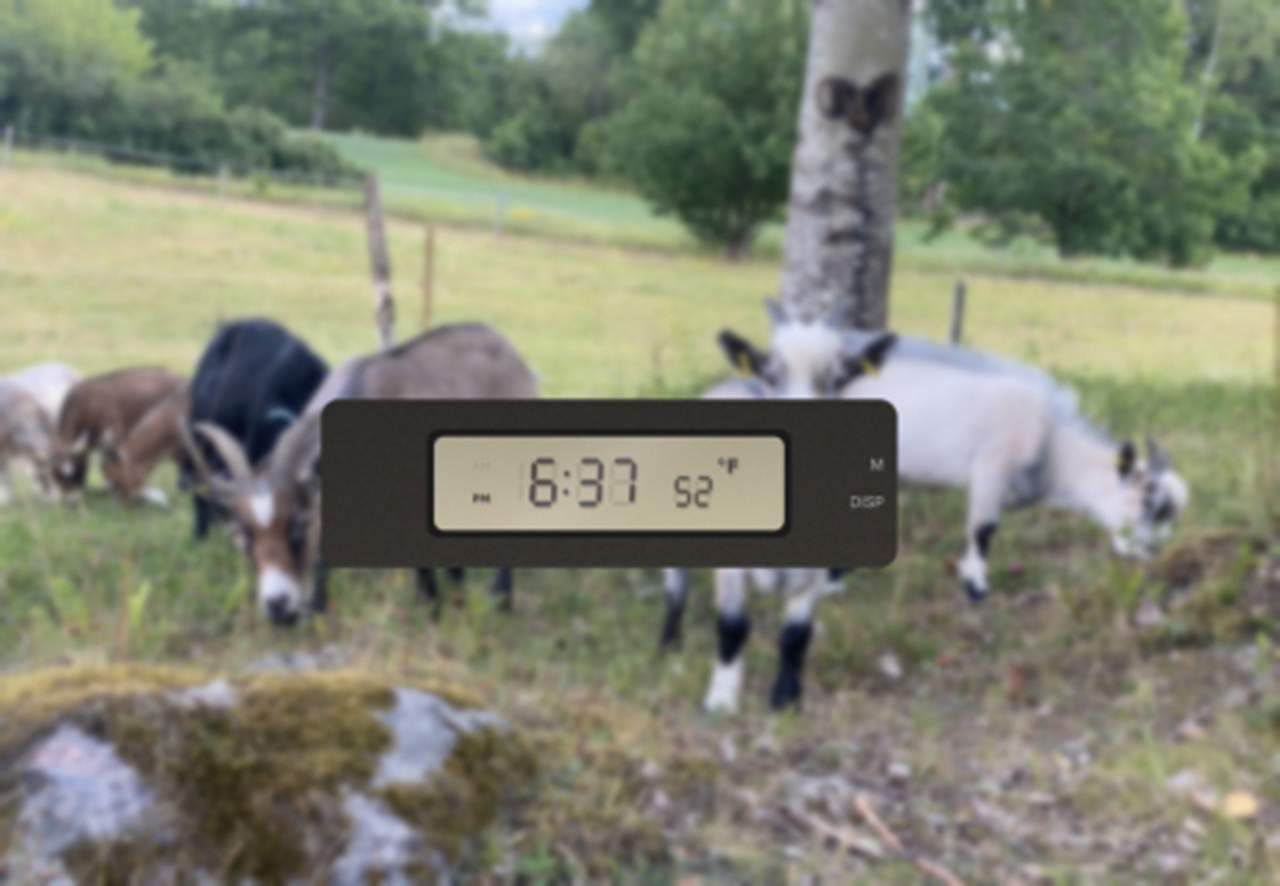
6:37
